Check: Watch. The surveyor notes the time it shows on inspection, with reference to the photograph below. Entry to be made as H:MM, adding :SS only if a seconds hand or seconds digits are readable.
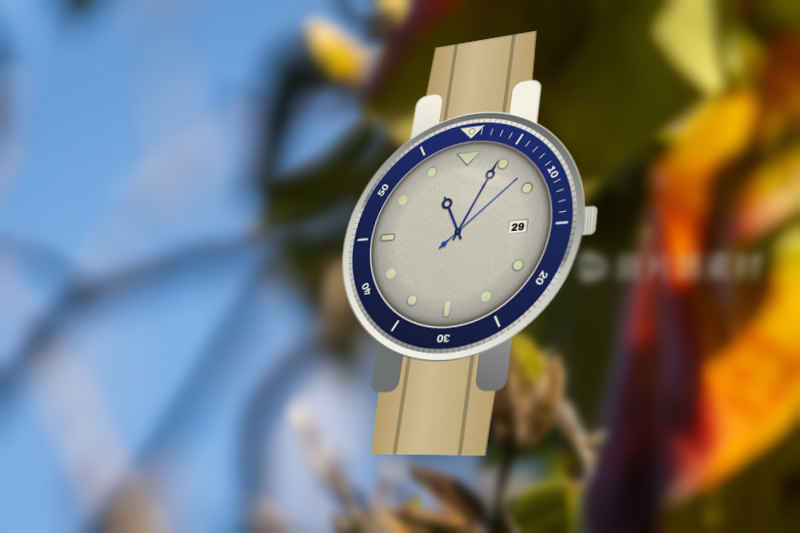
11:04:08
